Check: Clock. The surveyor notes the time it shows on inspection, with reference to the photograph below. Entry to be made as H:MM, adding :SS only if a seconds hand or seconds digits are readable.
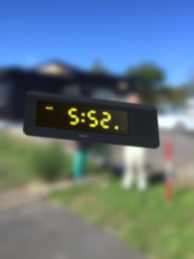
5:52
